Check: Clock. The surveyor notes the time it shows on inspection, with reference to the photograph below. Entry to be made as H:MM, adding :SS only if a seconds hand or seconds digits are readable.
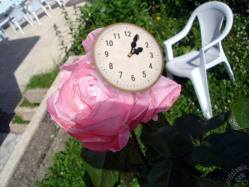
2:04
